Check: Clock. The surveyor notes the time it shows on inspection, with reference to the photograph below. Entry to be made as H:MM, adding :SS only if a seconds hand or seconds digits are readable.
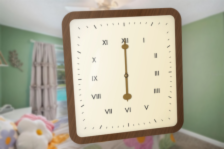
6:00
